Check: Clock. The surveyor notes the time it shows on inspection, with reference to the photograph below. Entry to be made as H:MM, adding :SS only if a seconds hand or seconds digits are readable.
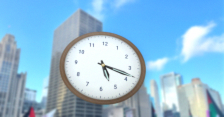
5:18
